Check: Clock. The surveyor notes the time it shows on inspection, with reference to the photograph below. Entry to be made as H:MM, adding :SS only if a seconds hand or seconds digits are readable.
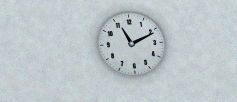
11:11
